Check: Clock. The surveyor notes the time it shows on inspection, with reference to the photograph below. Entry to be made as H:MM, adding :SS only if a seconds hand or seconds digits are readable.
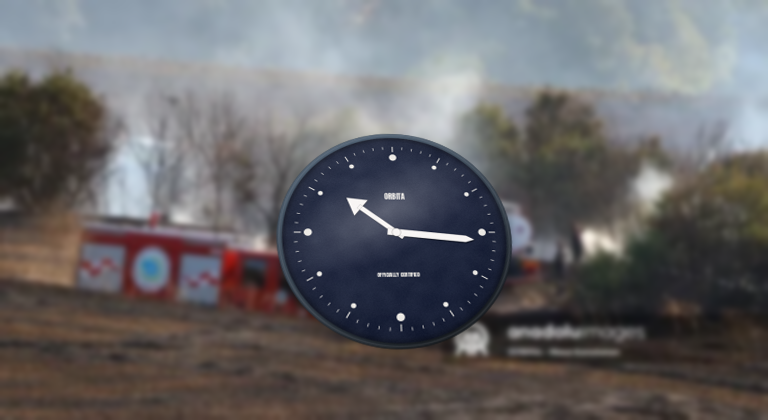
10:16
